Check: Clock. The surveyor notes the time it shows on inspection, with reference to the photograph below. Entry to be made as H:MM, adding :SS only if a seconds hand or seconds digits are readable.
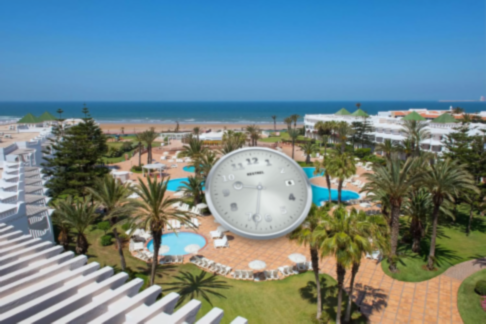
9:33
